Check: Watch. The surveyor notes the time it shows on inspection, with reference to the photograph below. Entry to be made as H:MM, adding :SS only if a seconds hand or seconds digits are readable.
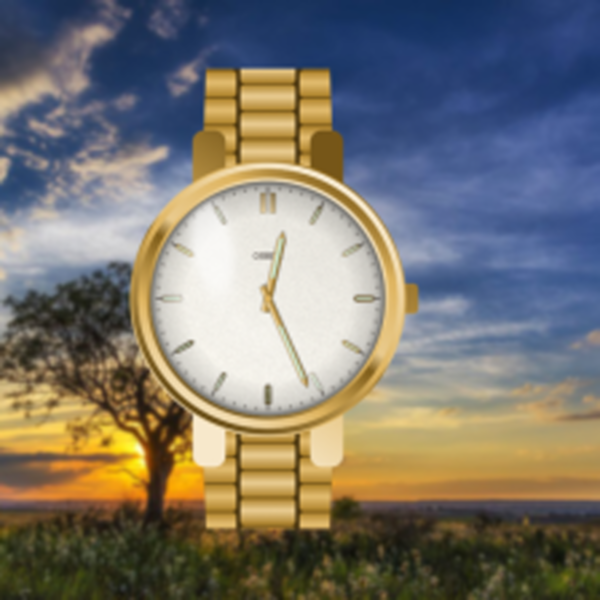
12:26
